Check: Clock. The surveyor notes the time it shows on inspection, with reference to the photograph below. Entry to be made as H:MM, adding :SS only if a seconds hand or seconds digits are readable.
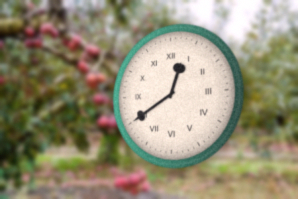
12:40
